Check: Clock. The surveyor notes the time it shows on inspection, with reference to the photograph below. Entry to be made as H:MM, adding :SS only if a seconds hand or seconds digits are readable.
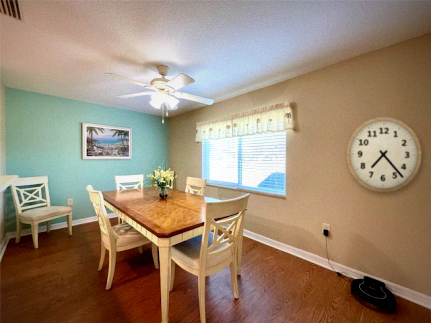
7:23
